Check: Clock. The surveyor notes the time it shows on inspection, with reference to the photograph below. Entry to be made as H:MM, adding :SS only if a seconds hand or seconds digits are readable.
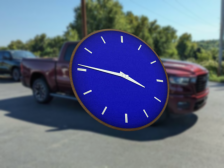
3:46
